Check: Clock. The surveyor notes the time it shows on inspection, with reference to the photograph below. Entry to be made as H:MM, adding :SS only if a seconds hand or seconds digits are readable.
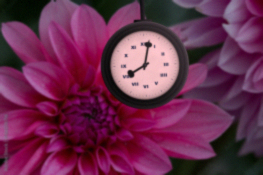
8:02
